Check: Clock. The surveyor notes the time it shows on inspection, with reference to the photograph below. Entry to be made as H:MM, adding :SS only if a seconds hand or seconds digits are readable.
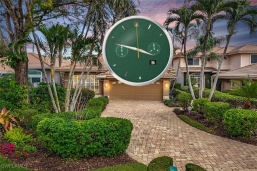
3:48
